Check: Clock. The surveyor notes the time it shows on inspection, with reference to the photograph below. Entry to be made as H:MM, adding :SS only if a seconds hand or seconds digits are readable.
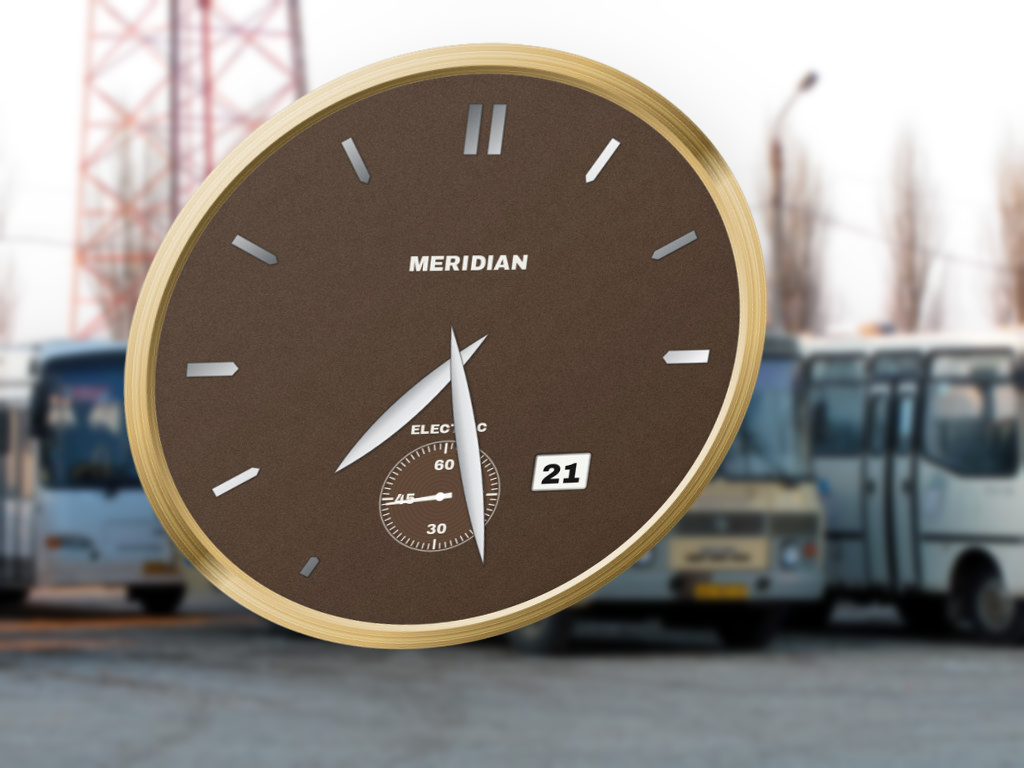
7:27:44
